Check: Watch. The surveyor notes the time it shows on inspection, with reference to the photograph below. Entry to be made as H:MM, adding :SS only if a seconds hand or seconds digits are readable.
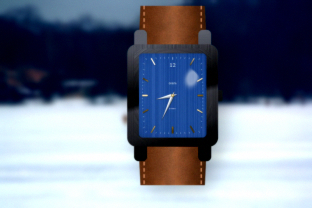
8:34
